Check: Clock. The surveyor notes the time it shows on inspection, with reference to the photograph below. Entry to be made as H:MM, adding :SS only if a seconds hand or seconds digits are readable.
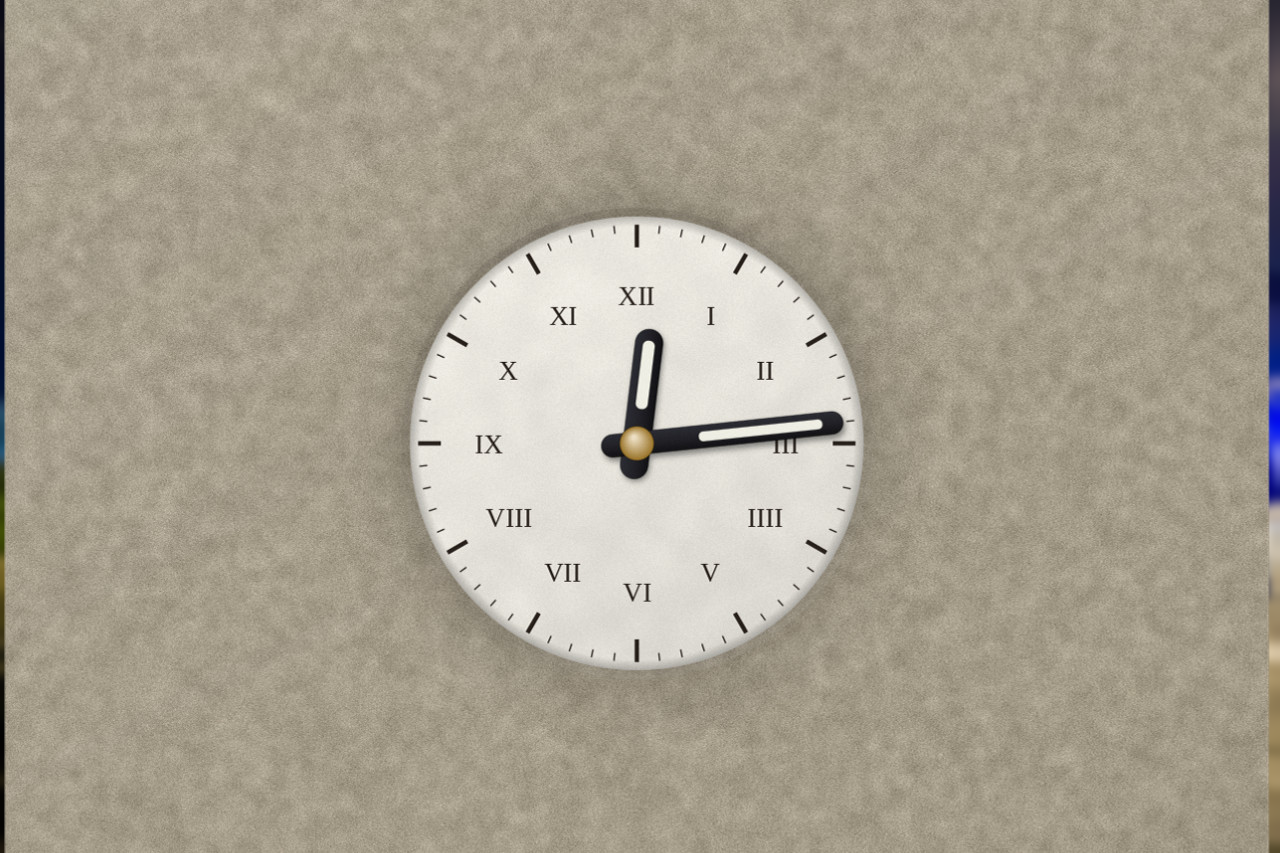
12:14
